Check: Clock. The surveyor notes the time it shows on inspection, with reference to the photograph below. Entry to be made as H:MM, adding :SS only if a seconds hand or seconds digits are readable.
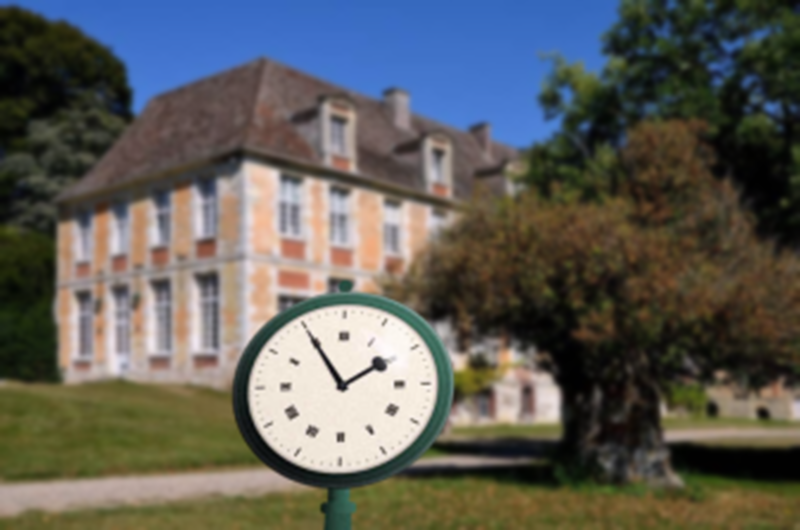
1:55
